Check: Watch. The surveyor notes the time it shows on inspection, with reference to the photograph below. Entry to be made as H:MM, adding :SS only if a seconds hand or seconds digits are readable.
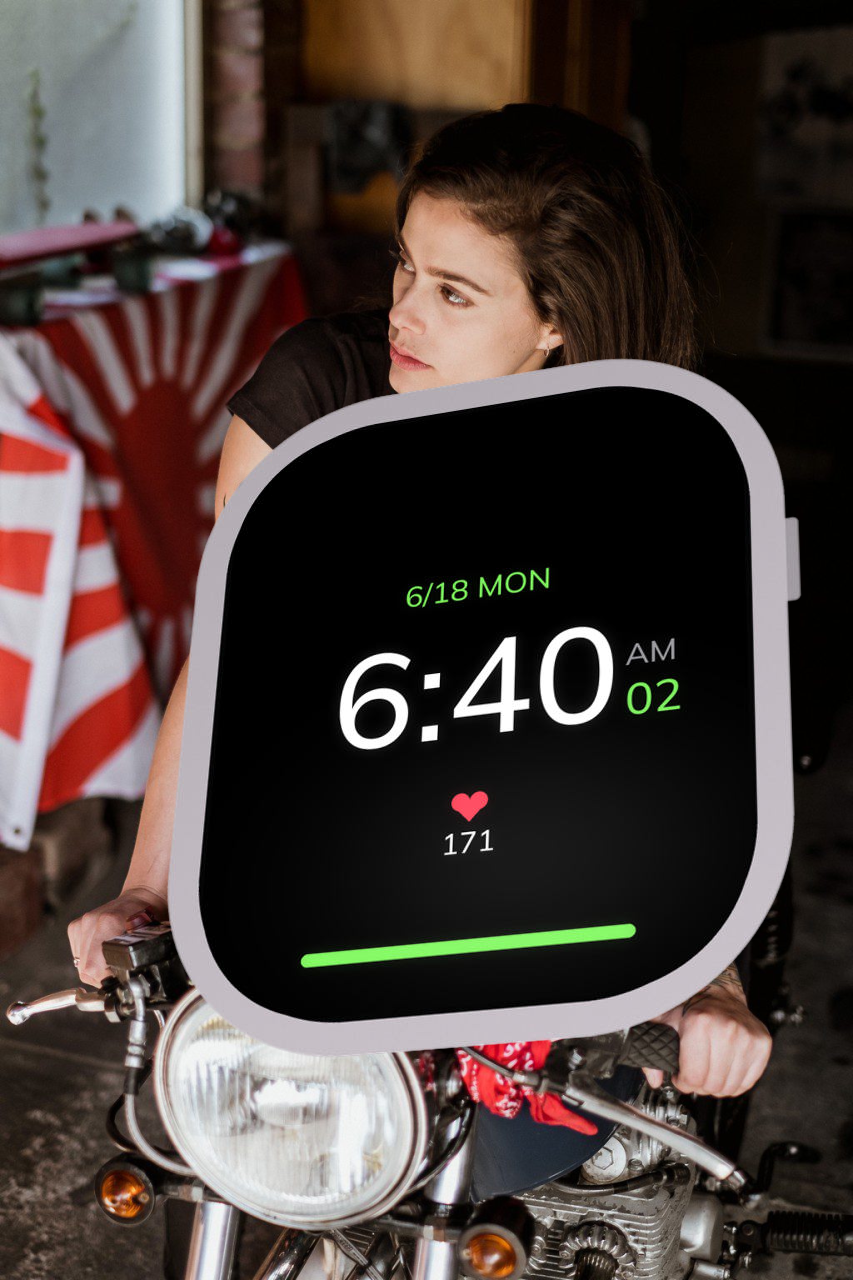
6:40:02
